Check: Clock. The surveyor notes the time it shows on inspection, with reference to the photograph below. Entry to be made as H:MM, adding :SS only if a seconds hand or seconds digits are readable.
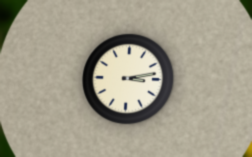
3:13
